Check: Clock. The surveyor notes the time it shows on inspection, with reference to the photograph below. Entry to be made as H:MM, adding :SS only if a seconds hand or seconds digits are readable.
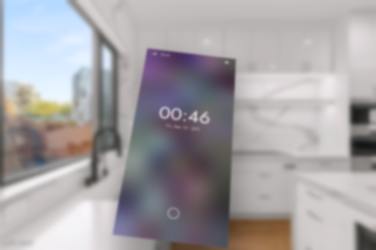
0:46
